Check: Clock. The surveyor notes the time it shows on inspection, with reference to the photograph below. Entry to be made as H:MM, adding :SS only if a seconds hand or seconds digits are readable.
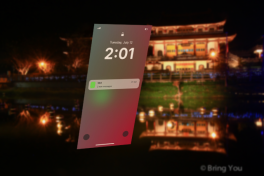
2:01
